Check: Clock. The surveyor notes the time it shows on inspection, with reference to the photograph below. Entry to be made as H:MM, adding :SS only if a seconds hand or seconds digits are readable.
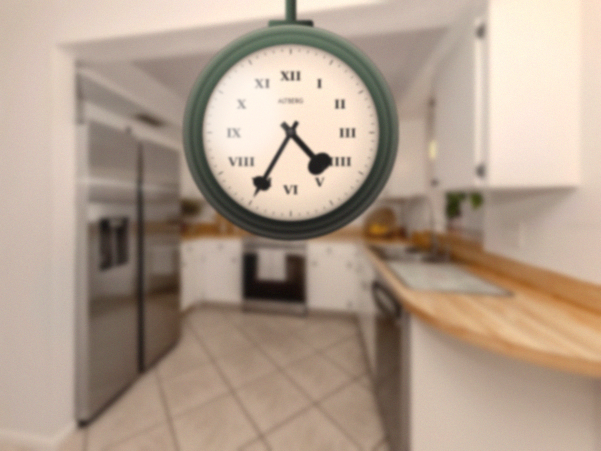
4:35
